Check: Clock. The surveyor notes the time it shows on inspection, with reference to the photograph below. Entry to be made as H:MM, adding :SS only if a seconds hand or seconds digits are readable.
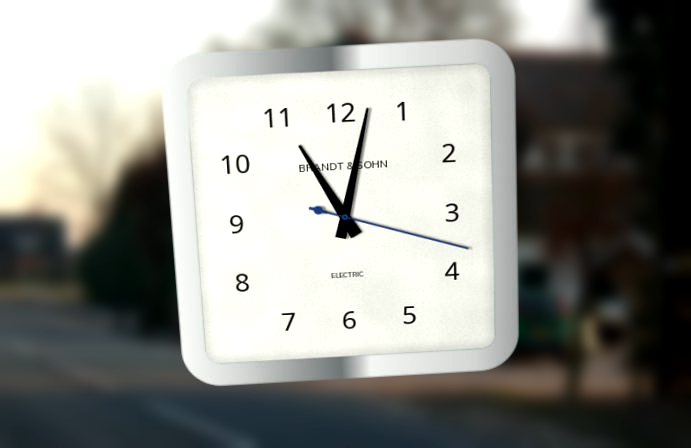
11:02:18
